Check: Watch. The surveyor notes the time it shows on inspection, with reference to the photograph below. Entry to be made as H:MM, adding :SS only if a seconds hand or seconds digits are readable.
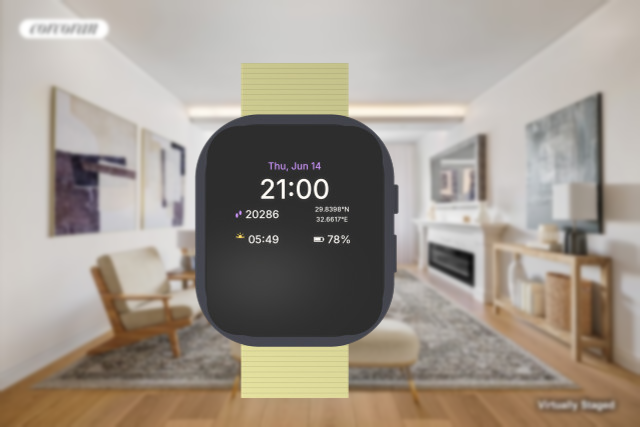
21:00
